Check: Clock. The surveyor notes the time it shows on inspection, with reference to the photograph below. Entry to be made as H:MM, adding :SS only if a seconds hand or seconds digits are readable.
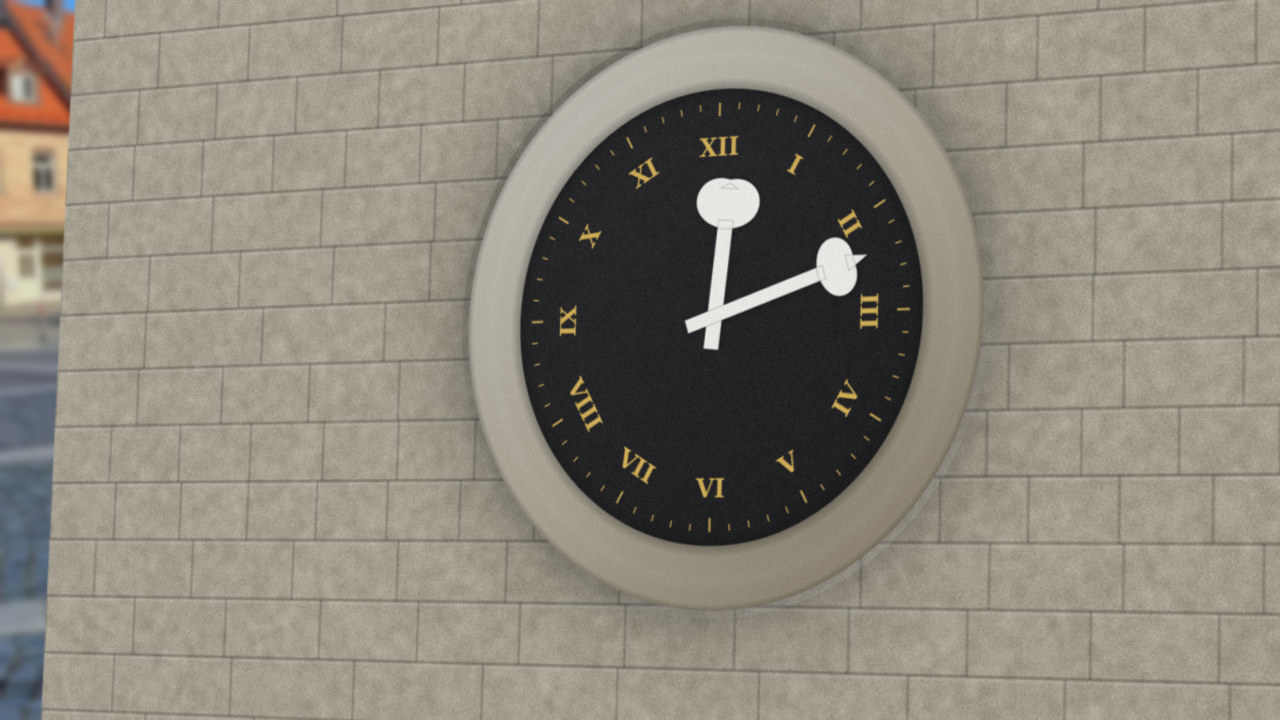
12:12
